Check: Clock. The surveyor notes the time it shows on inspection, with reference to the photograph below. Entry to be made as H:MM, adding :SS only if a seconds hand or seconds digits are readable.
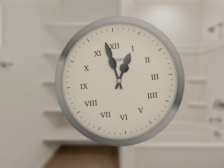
12:58
